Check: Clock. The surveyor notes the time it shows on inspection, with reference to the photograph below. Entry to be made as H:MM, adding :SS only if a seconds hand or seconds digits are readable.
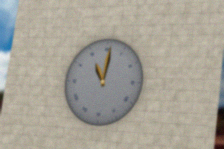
11:01
